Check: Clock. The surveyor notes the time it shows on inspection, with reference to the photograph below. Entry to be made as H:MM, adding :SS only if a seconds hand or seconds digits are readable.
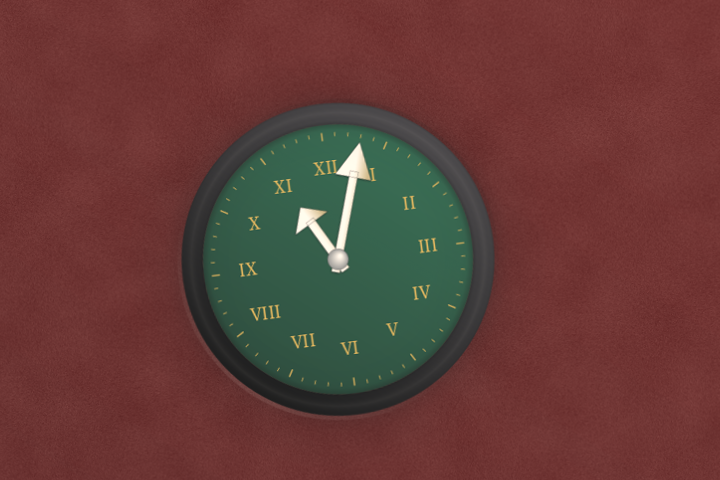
11:03
